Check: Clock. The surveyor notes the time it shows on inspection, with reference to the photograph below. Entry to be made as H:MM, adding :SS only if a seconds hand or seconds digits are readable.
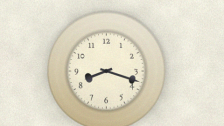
8:18
